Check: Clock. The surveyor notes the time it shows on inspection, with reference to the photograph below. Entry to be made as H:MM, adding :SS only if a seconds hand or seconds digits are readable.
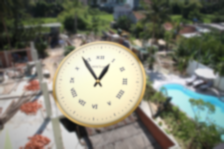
12:54
